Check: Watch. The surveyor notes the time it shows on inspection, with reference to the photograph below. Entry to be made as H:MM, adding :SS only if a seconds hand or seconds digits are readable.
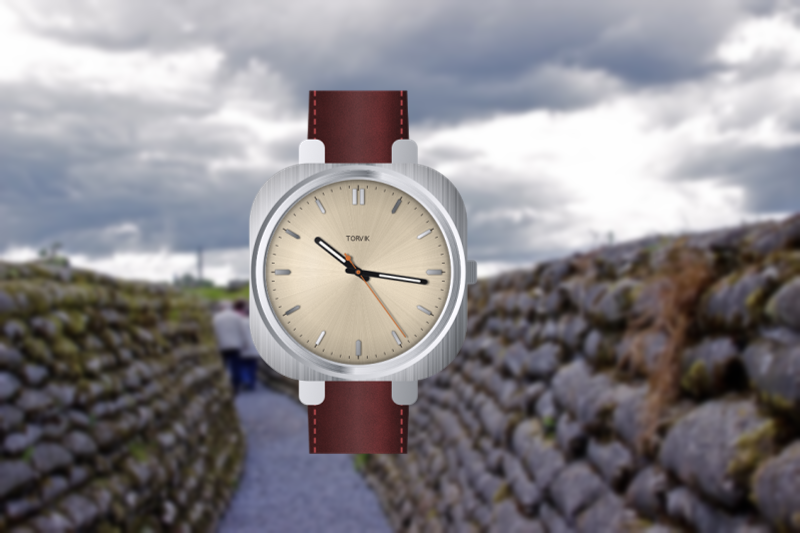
10:16:24
